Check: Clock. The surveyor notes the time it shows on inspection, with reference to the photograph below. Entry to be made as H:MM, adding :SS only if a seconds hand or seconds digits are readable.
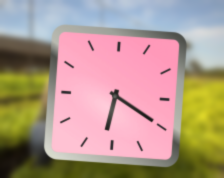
6:20
